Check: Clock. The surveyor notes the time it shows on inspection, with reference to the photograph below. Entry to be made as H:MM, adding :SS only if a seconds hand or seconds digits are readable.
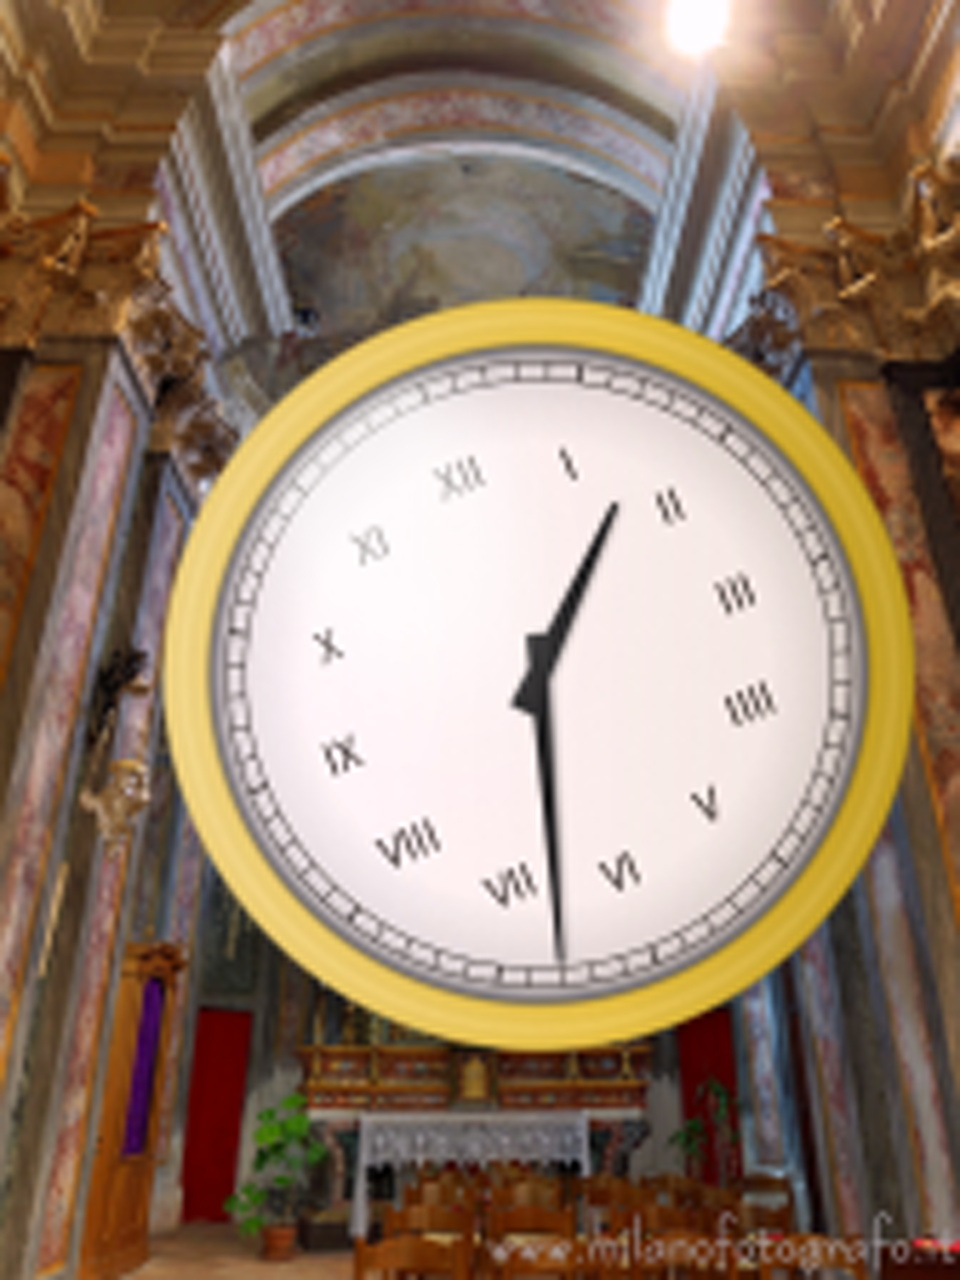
1:33
